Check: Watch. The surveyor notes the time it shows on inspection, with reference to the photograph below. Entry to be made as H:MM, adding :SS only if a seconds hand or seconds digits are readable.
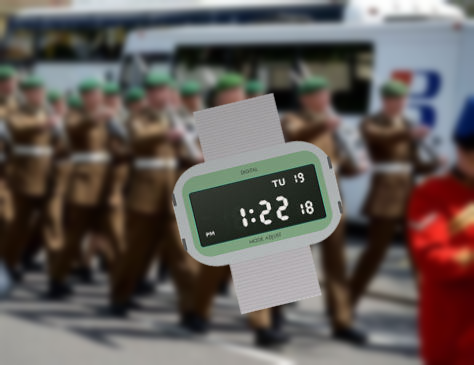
1:22:18
